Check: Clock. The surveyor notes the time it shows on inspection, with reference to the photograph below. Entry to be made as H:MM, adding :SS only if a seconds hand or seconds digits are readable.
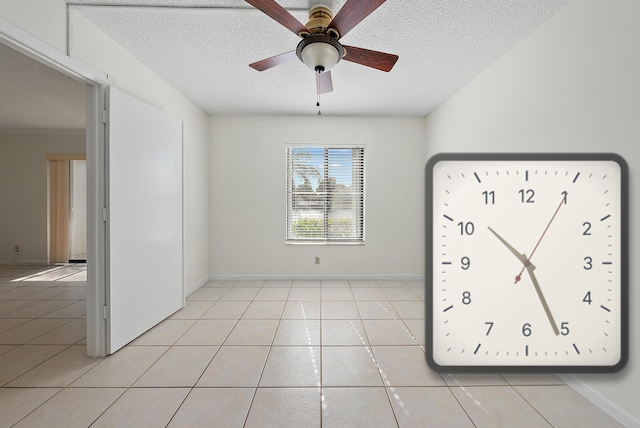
10:26:05
